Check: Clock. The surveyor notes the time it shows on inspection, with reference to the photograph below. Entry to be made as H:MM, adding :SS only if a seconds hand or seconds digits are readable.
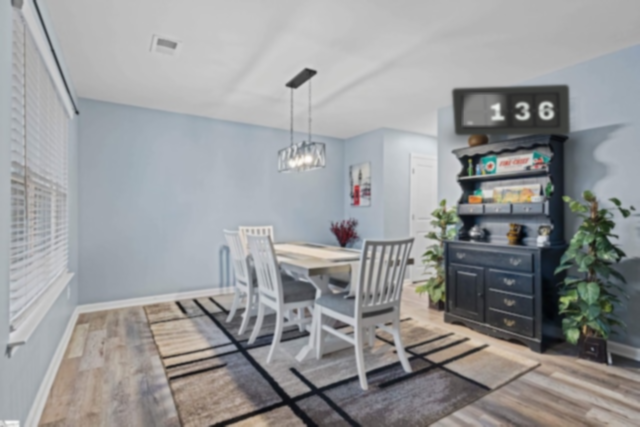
1:36
